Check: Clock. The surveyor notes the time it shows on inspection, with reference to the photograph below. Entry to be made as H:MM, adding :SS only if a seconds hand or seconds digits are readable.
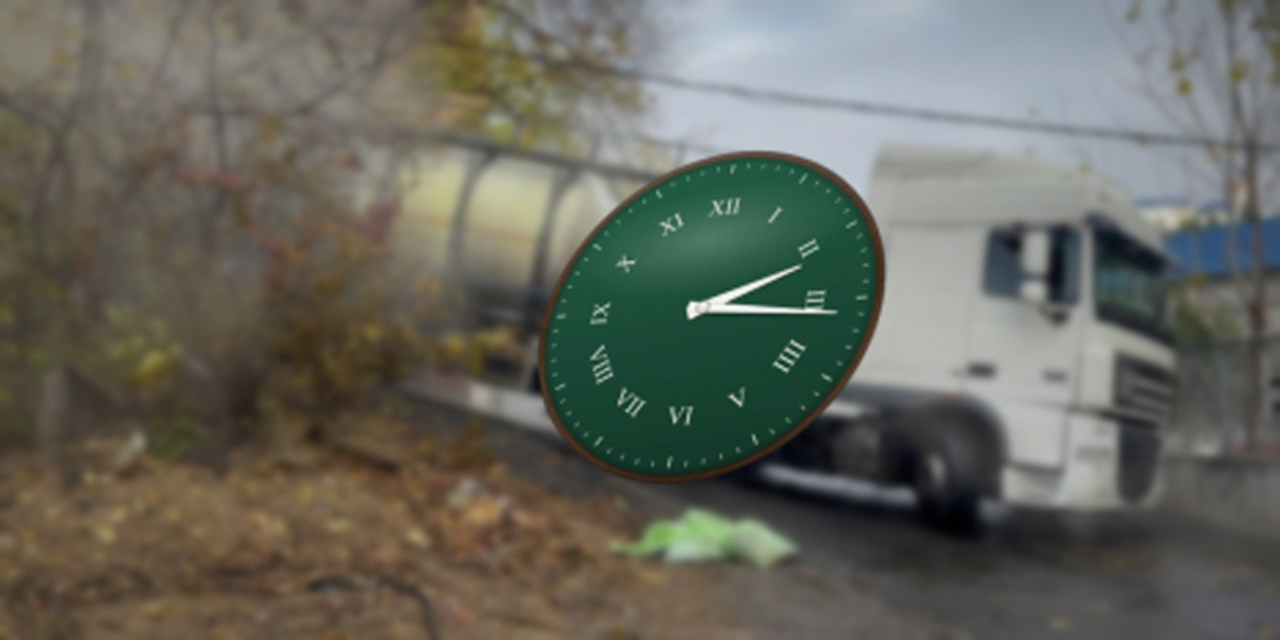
2:16
